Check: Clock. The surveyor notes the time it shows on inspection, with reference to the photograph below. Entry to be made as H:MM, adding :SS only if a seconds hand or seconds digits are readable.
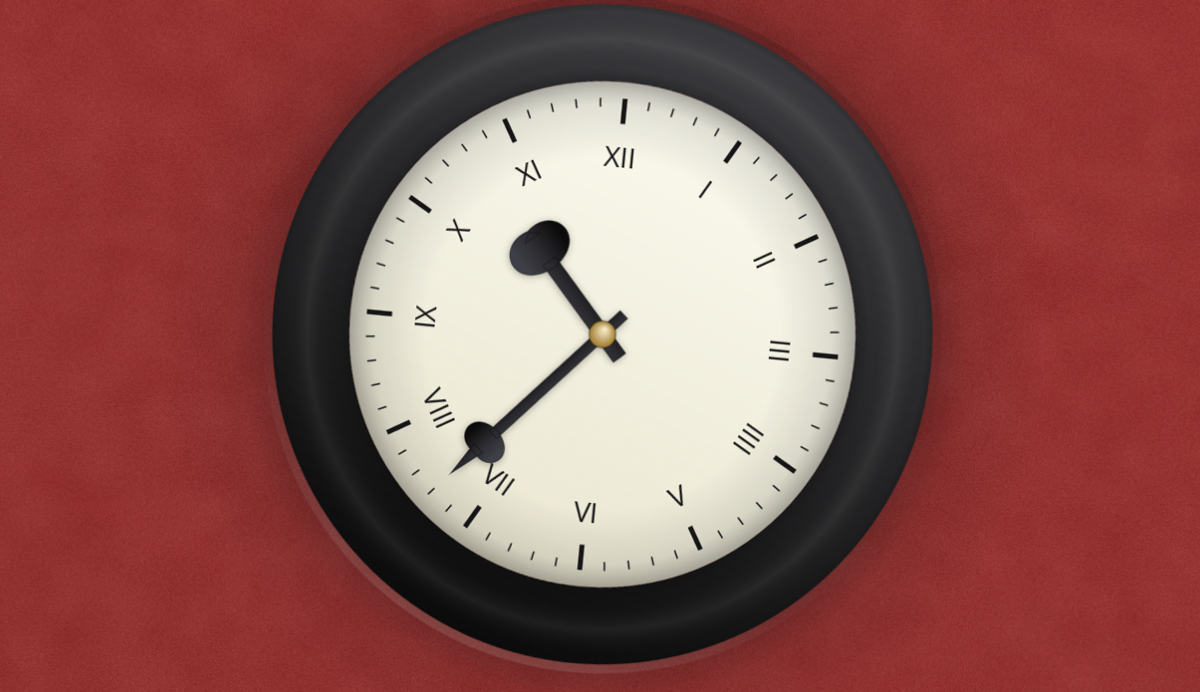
10:37
